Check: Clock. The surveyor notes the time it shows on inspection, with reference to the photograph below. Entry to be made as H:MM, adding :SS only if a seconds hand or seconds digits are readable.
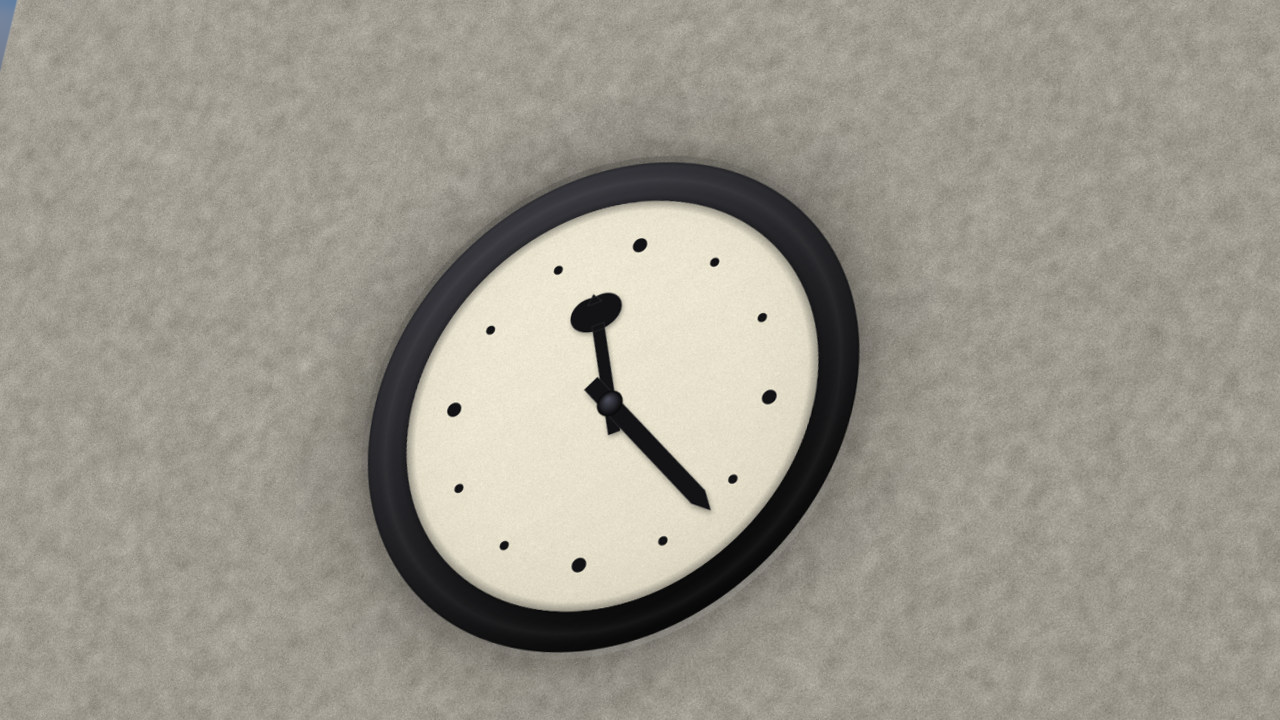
11:22
